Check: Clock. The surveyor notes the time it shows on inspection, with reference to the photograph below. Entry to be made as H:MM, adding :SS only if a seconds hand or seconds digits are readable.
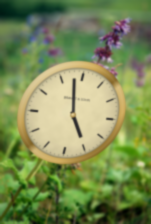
4:58
